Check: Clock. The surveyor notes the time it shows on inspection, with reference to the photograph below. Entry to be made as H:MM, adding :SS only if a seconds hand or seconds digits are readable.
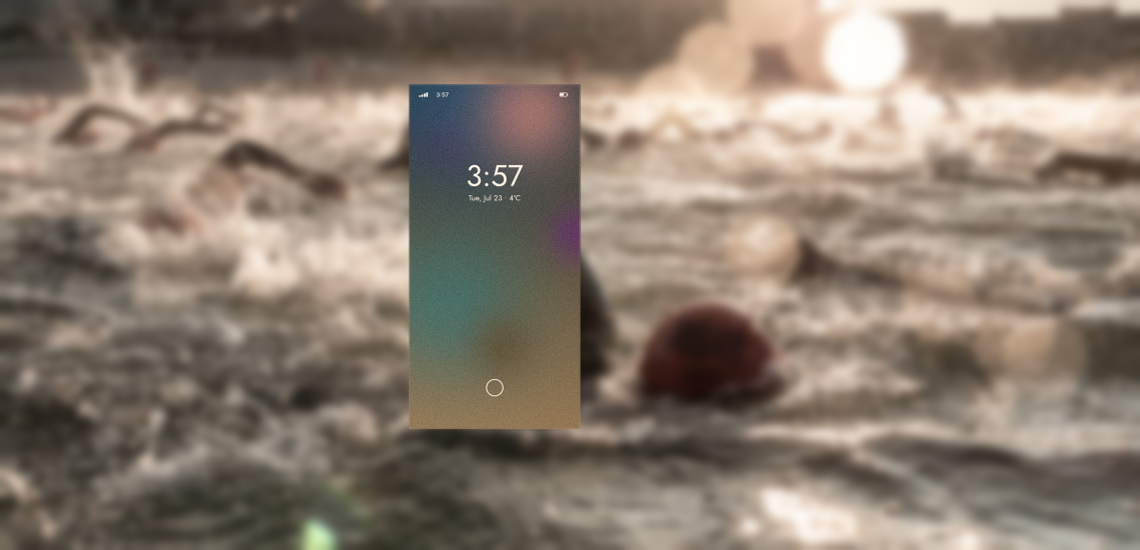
3:57
